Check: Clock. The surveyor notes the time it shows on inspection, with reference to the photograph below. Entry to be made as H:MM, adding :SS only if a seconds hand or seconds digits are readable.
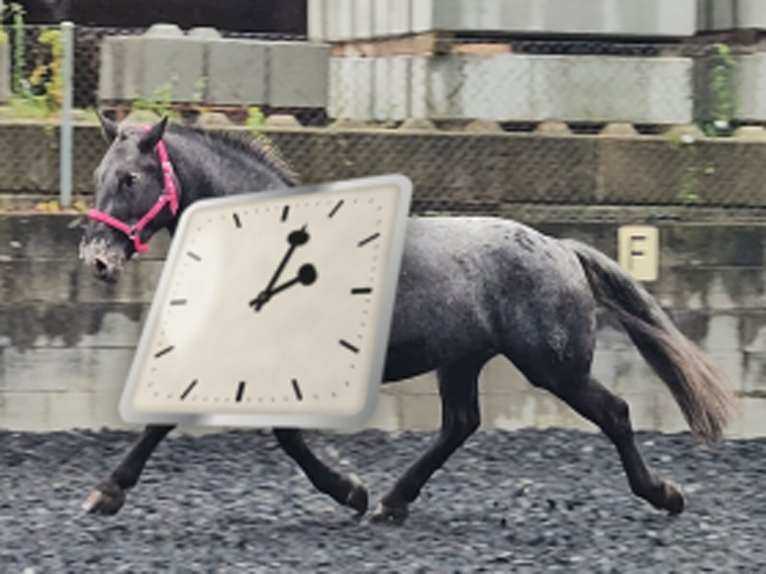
2:03
